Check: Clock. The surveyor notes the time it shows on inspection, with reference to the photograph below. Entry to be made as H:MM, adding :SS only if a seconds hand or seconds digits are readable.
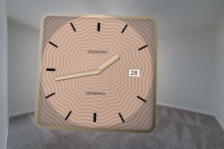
1:43
